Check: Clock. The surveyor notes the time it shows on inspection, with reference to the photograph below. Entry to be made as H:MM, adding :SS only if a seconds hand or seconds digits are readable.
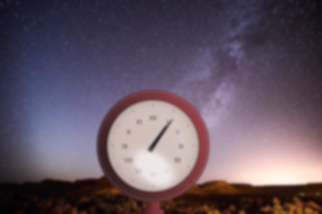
1:06
